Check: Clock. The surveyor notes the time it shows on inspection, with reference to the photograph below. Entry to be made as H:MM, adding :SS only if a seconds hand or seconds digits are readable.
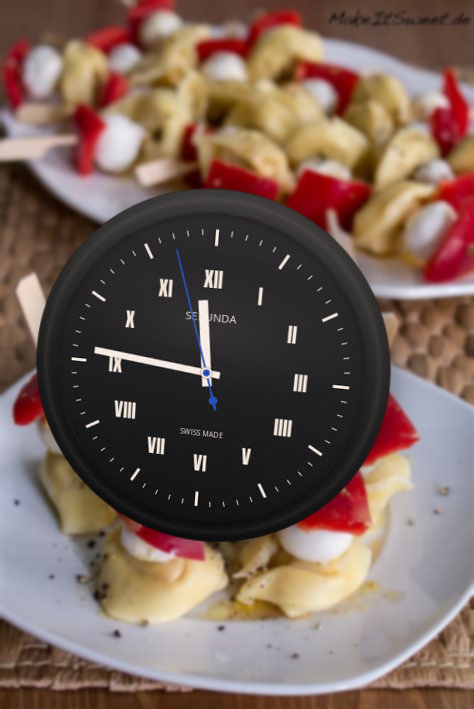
11:45:57
